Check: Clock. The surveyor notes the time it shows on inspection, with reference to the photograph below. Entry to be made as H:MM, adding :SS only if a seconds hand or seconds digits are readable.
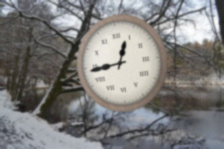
12:44
